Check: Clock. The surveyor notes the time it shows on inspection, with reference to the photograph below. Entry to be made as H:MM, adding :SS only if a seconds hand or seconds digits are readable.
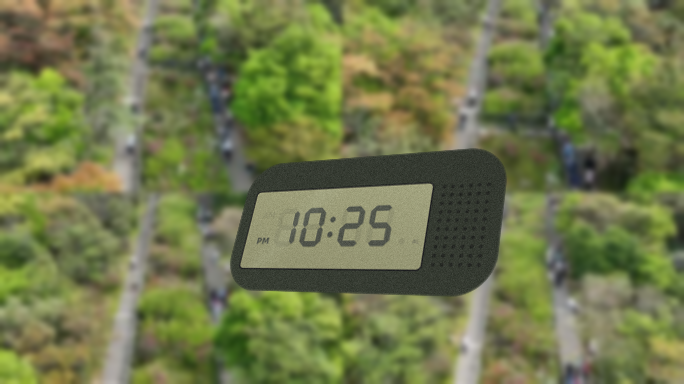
10:25
